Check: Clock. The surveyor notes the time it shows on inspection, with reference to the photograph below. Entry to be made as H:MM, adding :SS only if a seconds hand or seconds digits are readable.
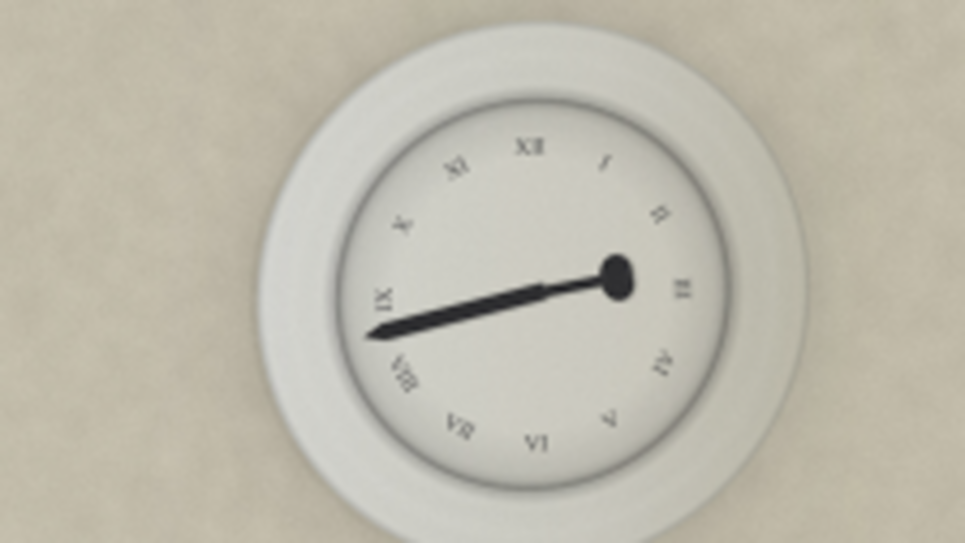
2:43
